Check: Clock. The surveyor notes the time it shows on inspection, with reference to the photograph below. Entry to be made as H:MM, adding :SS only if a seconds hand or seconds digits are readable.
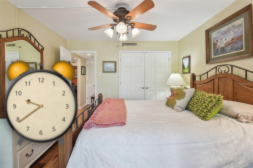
9:39
